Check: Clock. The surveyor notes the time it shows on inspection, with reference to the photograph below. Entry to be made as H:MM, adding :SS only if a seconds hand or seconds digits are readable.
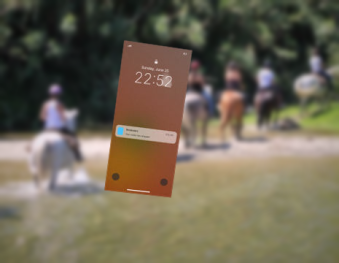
22:52
